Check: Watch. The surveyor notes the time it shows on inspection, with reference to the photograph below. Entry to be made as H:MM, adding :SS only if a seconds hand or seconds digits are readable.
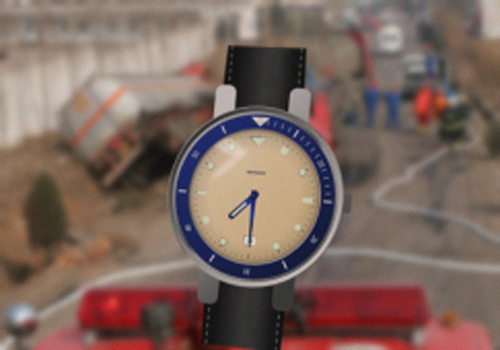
7:30
